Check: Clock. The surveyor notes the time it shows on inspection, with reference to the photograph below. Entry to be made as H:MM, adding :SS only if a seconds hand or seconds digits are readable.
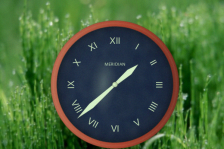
1:38
